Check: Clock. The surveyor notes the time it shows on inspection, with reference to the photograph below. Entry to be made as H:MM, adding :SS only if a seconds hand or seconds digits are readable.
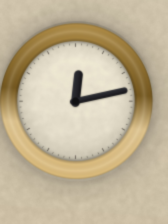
12:13
